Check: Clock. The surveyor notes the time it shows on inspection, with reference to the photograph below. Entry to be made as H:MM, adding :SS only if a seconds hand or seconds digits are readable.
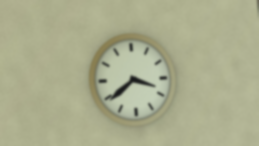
3:39
